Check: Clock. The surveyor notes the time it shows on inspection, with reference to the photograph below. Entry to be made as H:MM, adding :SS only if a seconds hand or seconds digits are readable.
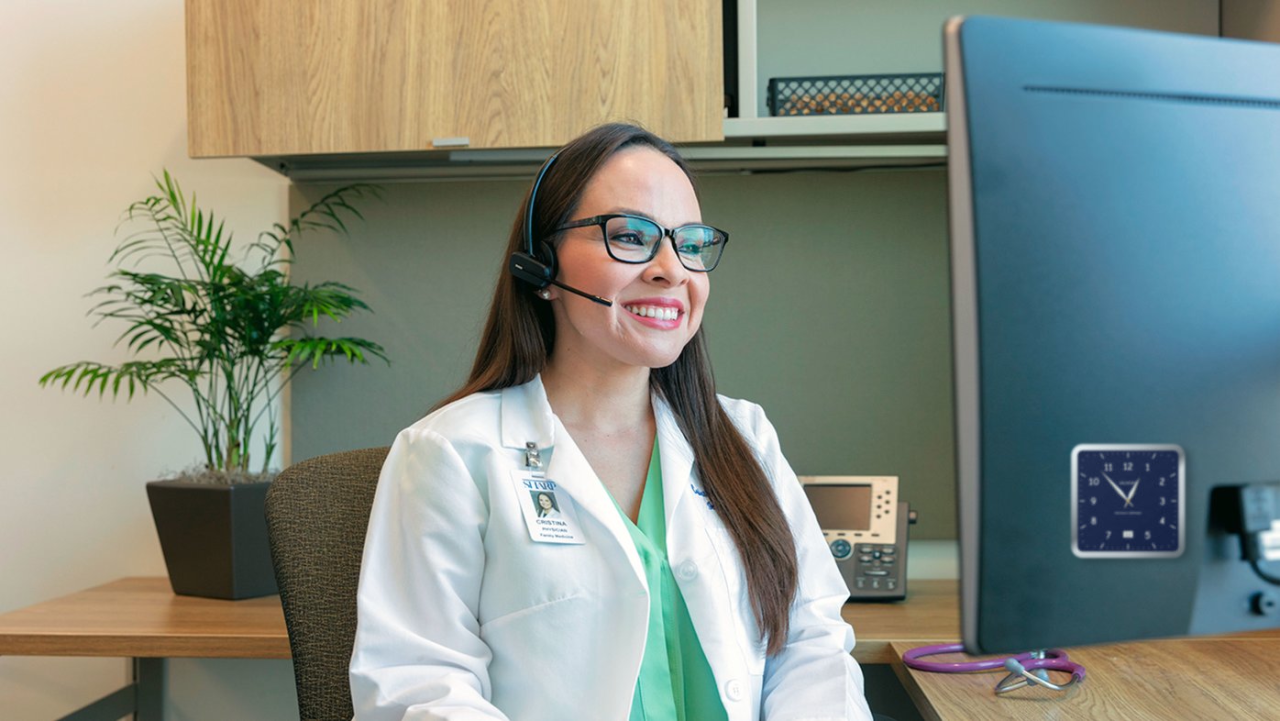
12:53
